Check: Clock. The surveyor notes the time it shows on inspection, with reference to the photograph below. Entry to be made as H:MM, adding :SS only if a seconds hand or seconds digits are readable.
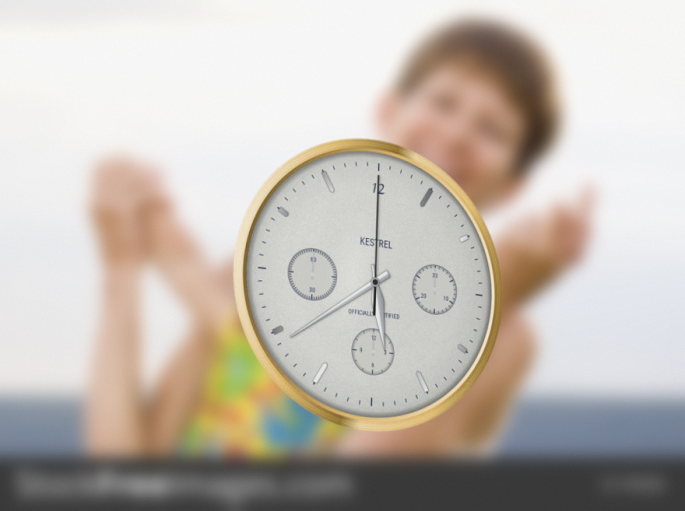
5:39
